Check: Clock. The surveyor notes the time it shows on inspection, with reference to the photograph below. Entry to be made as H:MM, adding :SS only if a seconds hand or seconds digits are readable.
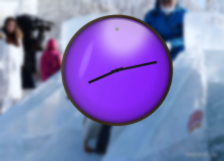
8:13
